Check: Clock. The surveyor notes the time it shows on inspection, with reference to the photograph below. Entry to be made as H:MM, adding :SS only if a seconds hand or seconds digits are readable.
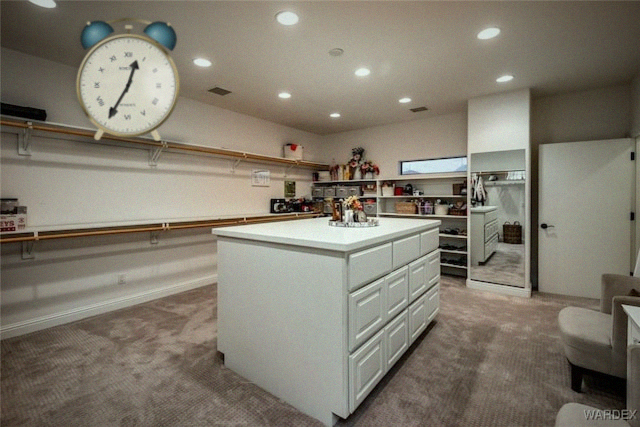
12:35
